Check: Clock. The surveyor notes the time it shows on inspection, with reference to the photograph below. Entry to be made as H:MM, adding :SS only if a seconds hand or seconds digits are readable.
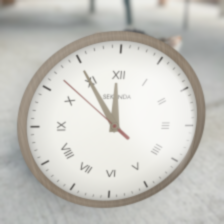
11:54:52
